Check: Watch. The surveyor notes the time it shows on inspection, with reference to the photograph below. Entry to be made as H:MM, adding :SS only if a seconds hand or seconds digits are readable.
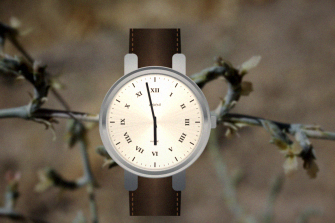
5:58
